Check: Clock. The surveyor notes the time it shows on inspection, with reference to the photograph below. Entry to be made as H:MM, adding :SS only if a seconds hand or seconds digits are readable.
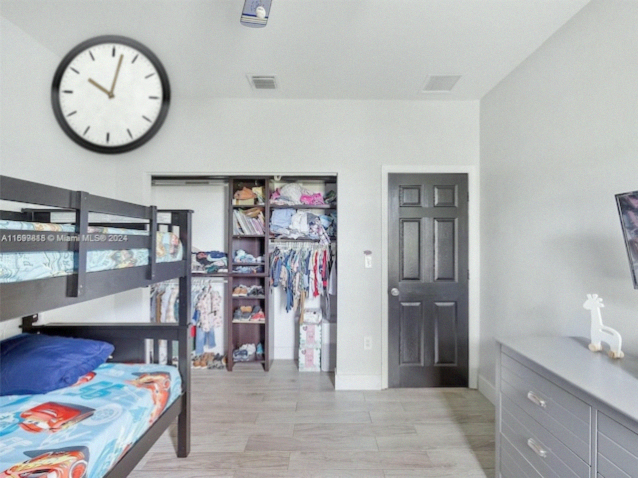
10:02
